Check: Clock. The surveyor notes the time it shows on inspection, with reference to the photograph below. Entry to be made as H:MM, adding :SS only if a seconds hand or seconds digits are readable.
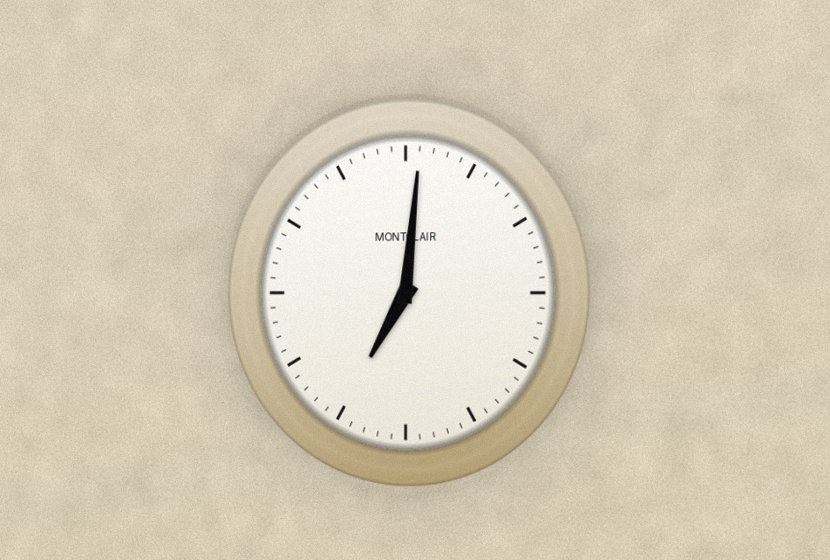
7:01
